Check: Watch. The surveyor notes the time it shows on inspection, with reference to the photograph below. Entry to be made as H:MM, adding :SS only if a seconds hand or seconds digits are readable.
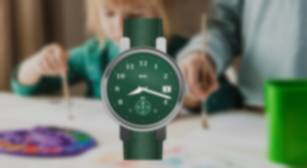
8:18
